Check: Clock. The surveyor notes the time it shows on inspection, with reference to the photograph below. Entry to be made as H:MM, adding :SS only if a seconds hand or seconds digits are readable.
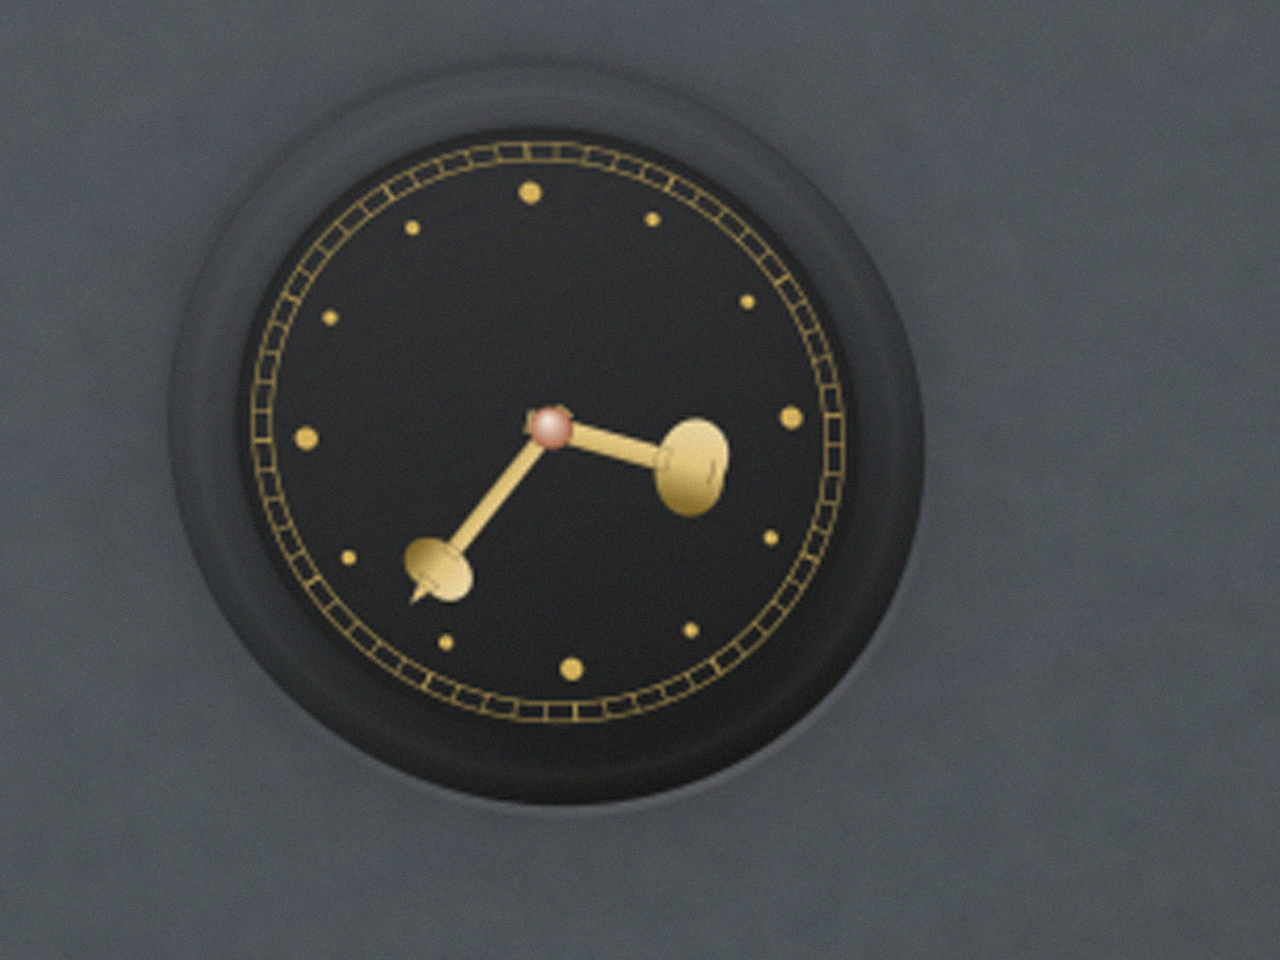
3:37
